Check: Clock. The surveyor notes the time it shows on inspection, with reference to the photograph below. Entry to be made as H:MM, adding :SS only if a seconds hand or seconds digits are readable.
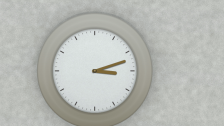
3:12
